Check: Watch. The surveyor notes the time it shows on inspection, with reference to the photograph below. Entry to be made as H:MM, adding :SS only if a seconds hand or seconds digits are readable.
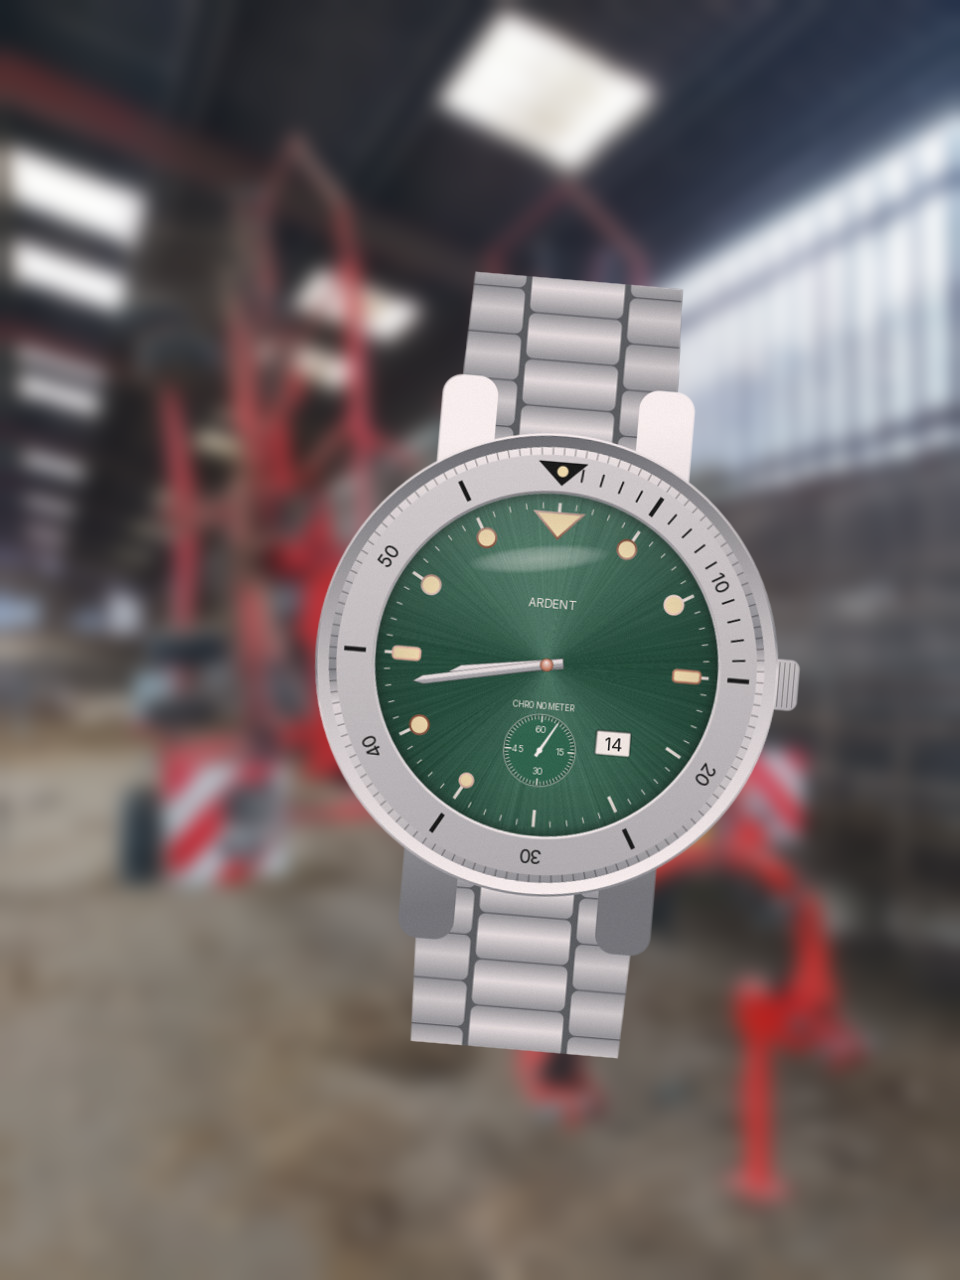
8:43:05
